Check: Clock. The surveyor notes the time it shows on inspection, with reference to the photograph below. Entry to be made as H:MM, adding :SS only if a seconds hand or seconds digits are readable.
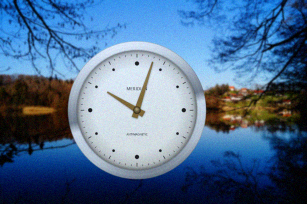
10:03
